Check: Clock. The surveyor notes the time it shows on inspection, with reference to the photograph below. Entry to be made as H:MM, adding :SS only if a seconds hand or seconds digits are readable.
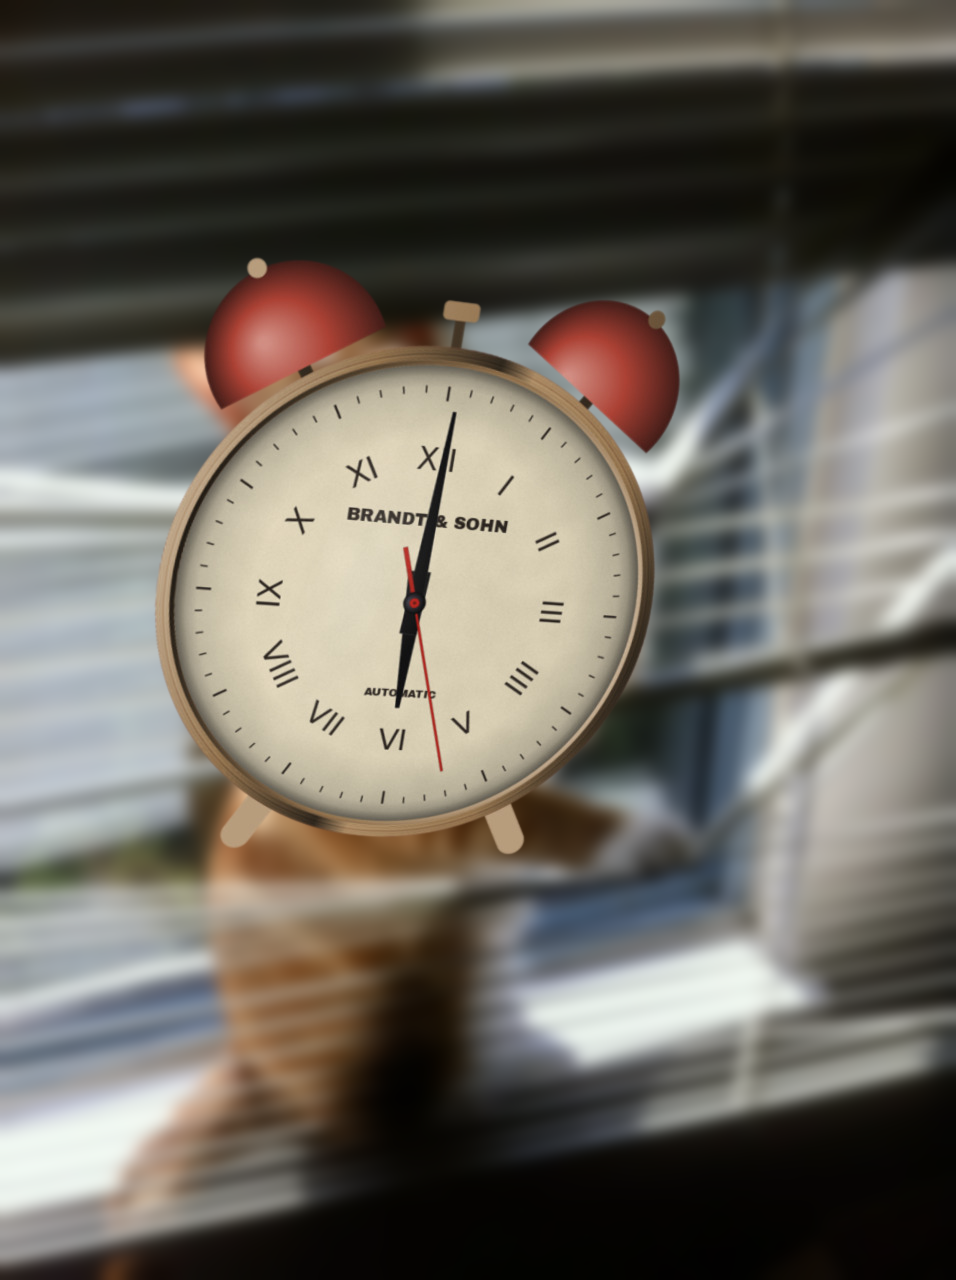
6:00:27
